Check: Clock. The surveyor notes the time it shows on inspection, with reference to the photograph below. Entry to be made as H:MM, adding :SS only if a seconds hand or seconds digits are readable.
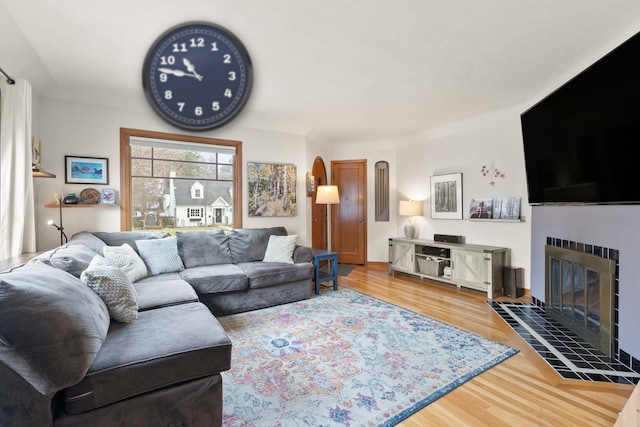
10:47
